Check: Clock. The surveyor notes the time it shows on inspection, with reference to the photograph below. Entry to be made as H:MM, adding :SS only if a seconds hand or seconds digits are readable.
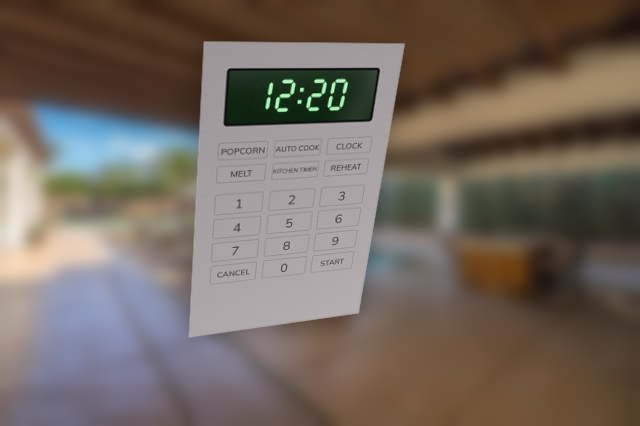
12:20
